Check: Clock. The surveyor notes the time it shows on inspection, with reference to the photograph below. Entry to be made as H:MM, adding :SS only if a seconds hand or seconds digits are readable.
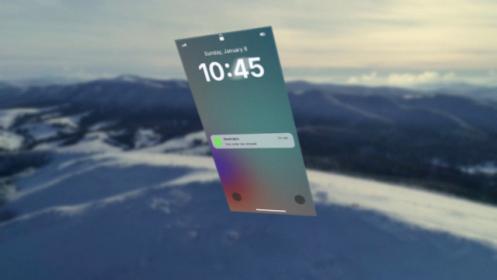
10:45
